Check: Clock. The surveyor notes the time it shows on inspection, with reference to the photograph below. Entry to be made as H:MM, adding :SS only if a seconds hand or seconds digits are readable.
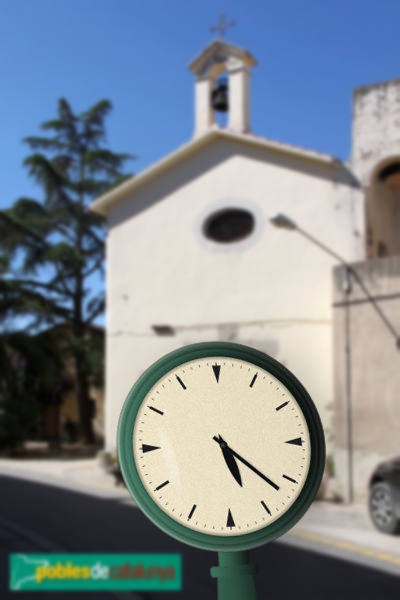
5:22
